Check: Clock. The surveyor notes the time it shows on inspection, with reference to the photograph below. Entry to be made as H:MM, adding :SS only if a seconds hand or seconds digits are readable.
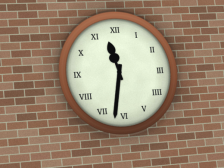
11:32
